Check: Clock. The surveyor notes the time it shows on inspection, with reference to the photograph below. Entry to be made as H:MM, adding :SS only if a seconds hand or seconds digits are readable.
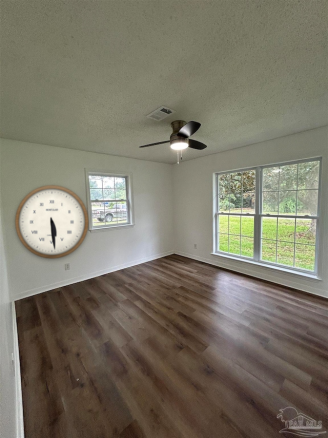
5:29
